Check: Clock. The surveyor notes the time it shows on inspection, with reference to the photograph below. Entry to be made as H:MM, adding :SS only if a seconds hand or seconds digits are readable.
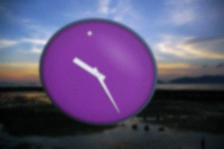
10:27
